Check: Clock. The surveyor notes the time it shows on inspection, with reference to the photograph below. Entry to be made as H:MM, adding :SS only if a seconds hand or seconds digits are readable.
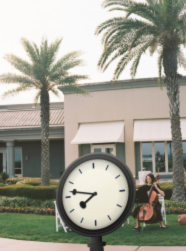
7:47
